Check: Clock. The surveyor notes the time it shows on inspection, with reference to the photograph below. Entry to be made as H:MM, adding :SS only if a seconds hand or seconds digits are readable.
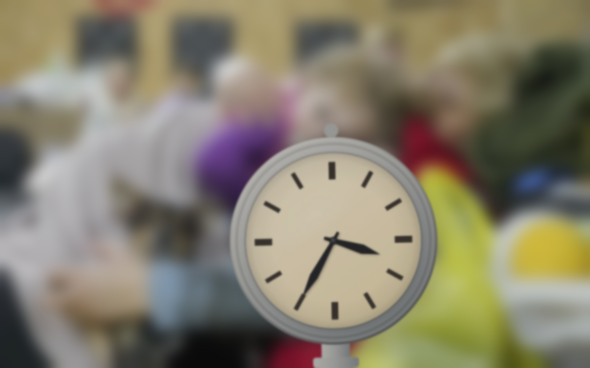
3:35
